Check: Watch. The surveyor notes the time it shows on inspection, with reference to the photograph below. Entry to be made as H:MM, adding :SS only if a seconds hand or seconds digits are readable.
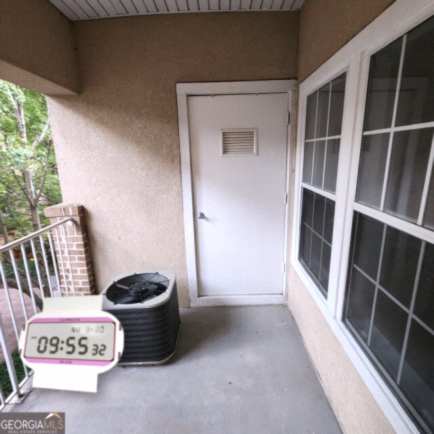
9:55:32
